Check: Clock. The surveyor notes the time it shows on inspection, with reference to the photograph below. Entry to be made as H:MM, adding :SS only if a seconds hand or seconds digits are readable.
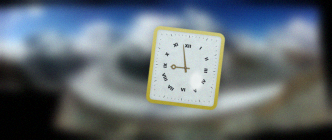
8:58
